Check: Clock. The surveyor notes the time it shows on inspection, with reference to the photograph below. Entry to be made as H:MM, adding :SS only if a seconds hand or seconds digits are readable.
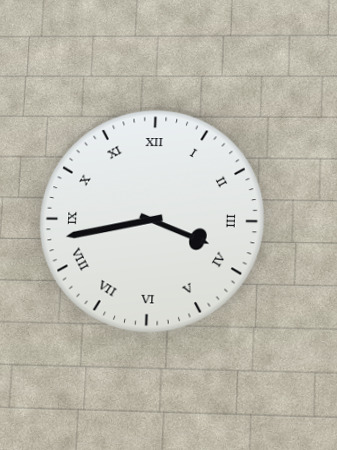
3:43
